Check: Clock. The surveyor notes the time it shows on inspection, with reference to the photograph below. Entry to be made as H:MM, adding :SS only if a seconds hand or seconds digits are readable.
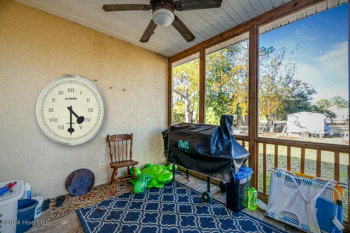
4:30
